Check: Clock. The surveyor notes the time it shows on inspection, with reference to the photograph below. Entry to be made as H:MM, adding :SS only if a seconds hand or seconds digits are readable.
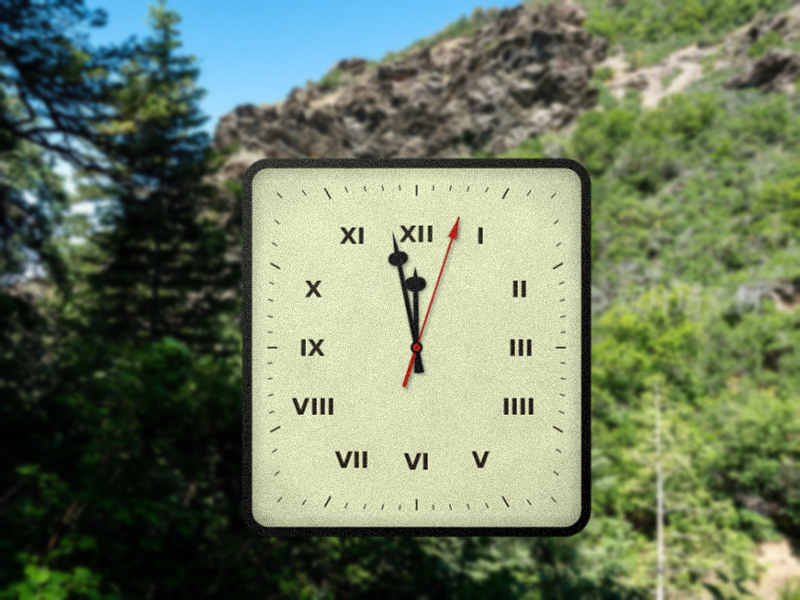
11:58:03
